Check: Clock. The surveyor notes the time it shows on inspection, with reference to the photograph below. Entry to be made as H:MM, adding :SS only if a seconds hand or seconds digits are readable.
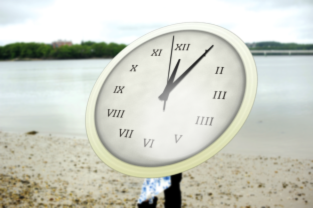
12:04:58
